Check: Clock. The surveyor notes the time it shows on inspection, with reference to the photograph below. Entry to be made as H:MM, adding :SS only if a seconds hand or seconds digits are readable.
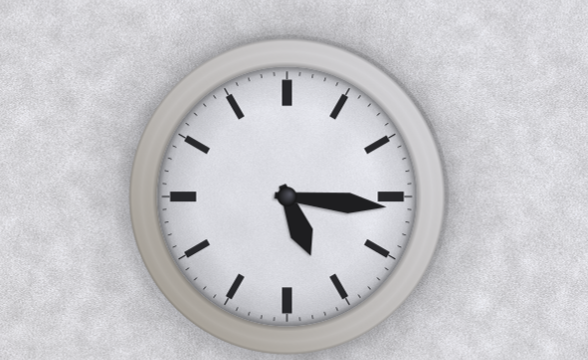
5:16
